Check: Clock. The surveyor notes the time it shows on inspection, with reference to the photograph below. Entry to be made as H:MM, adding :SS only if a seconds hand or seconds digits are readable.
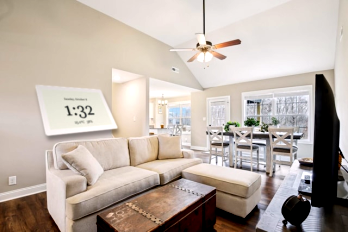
1:32
